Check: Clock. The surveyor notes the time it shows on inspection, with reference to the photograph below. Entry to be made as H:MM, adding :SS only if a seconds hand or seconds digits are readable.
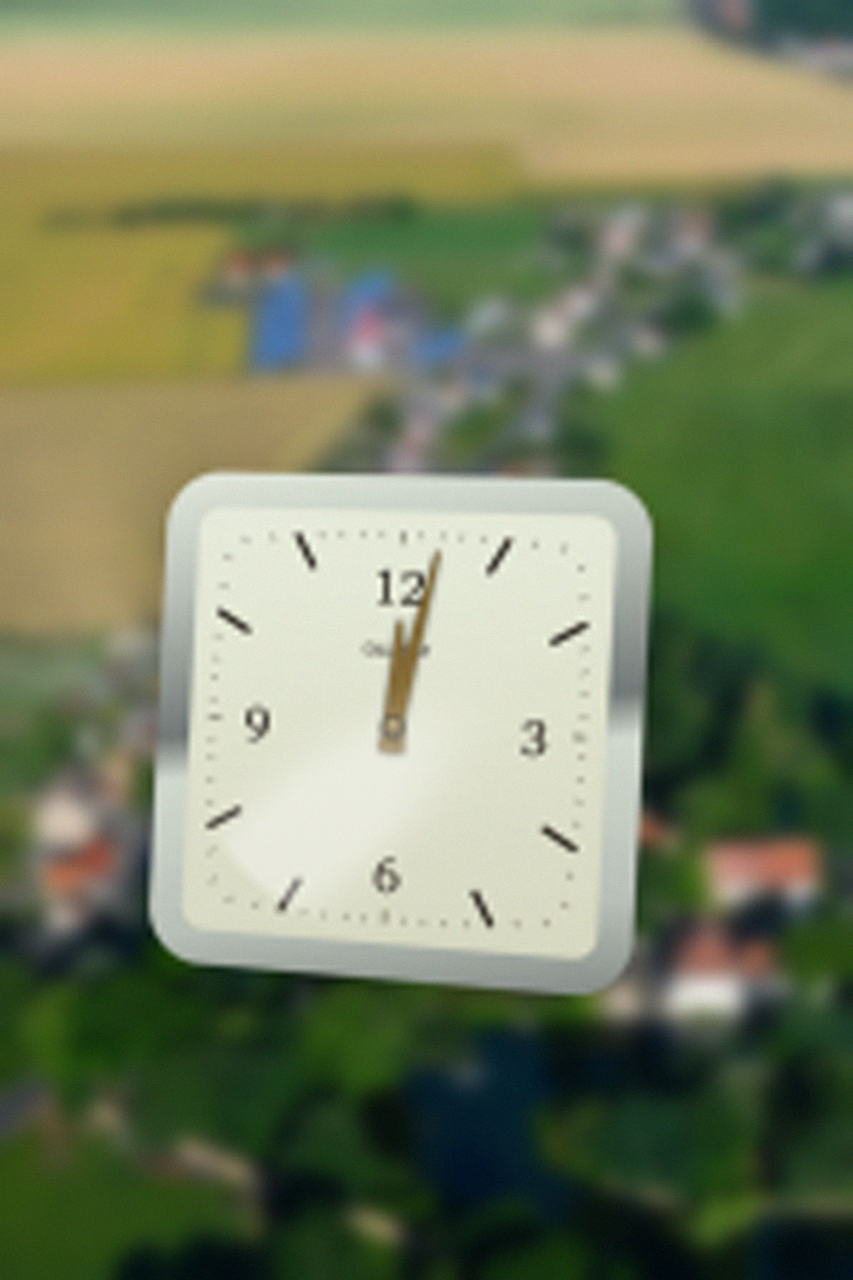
12:02
